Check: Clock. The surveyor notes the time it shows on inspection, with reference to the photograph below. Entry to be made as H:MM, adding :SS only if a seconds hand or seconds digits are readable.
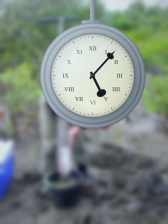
5:07
